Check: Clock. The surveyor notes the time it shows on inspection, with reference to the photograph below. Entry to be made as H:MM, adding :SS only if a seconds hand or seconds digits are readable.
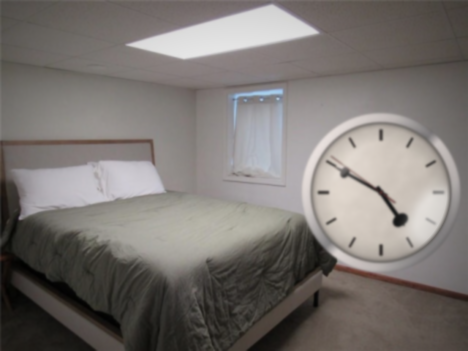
4:49:51
